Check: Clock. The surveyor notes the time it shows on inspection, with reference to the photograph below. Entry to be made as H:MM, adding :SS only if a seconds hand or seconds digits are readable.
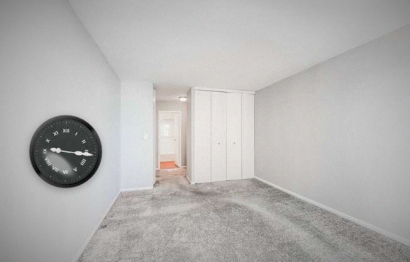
9:16
